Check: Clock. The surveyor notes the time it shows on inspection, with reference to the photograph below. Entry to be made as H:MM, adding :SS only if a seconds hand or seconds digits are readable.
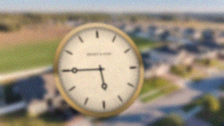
5:45
